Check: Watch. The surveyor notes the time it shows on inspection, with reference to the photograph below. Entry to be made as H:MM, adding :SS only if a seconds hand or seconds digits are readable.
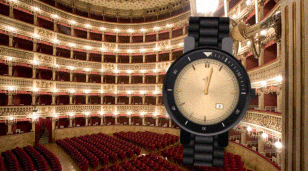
12:02
